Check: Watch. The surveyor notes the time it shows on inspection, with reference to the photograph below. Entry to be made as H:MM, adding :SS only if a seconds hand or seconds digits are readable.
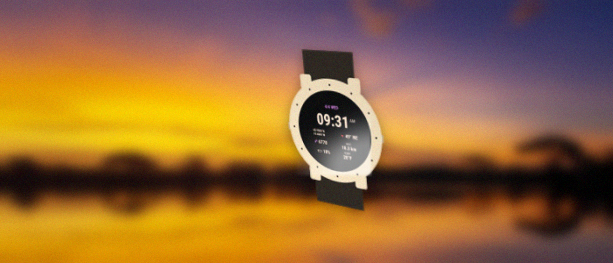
9:31
